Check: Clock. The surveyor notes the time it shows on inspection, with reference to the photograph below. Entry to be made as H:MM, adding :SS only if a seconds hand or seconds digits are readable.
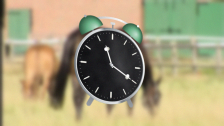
11:20
